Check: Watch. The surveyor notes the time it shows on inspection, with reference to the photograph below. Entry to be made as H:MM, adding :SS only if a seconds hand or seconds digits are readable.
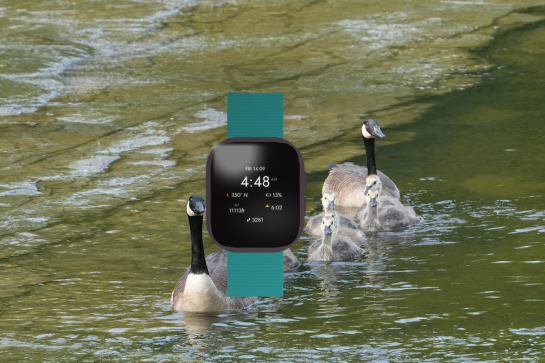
4:48
